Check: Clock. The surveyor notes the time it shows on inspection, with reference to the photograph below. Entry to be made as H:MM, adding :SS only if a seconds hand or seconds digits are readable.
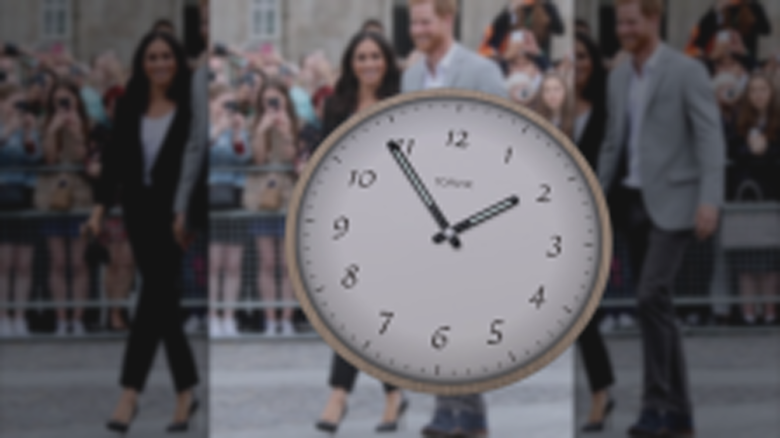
1:54
